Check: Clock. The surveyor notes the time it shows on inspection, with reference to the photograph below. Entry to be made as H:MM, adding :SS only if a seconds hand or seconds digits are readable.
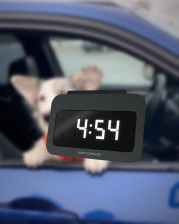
4:54
